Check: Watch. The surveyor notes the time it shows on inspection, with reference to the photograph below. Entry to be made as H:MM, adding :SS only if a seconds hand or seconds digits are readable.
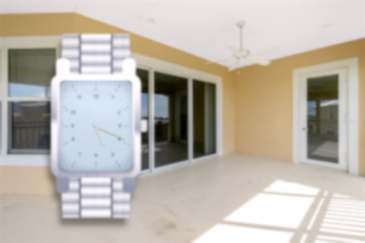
5:19
